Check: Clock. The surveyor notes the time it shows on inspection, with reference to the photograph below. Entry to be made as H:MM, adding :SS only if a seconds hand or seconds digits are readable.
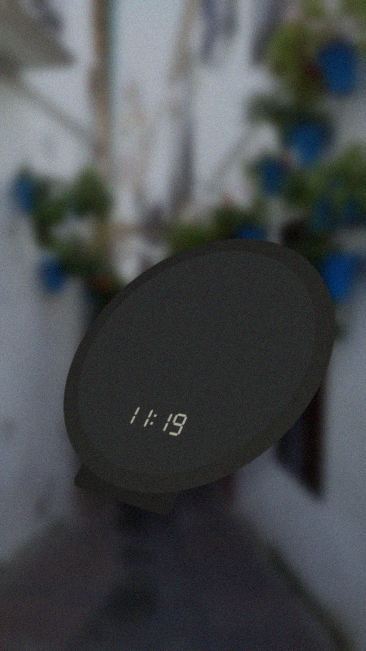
11:19
